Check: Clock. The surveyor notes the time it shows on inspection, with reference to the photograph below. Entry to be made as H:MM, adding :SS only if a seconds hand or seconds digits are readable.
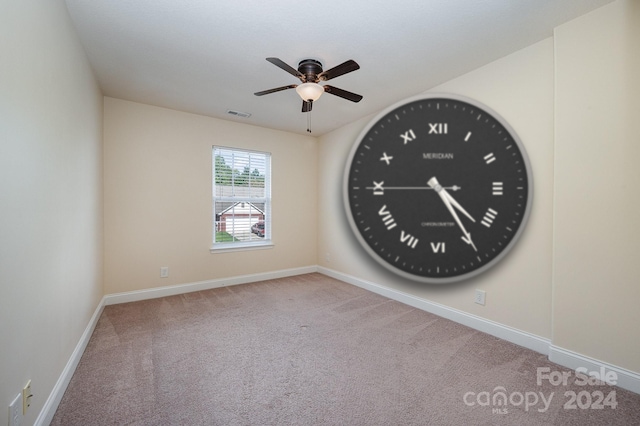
4:24:45
